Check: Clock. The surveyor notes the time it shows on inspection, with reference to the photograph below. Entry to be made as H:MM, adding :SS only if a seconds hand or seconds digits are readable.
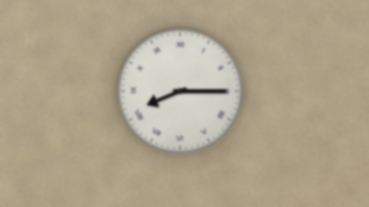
8:15
